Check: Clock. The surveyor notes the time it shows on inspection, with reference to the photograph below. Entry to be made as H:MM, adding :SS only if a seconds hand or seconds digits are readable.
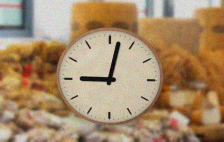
9:02
